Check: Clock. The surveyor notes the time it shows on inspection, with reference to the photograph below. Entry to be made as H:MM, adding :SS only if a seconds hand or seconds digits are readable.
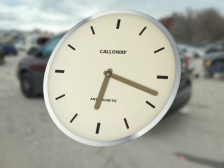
6:18
